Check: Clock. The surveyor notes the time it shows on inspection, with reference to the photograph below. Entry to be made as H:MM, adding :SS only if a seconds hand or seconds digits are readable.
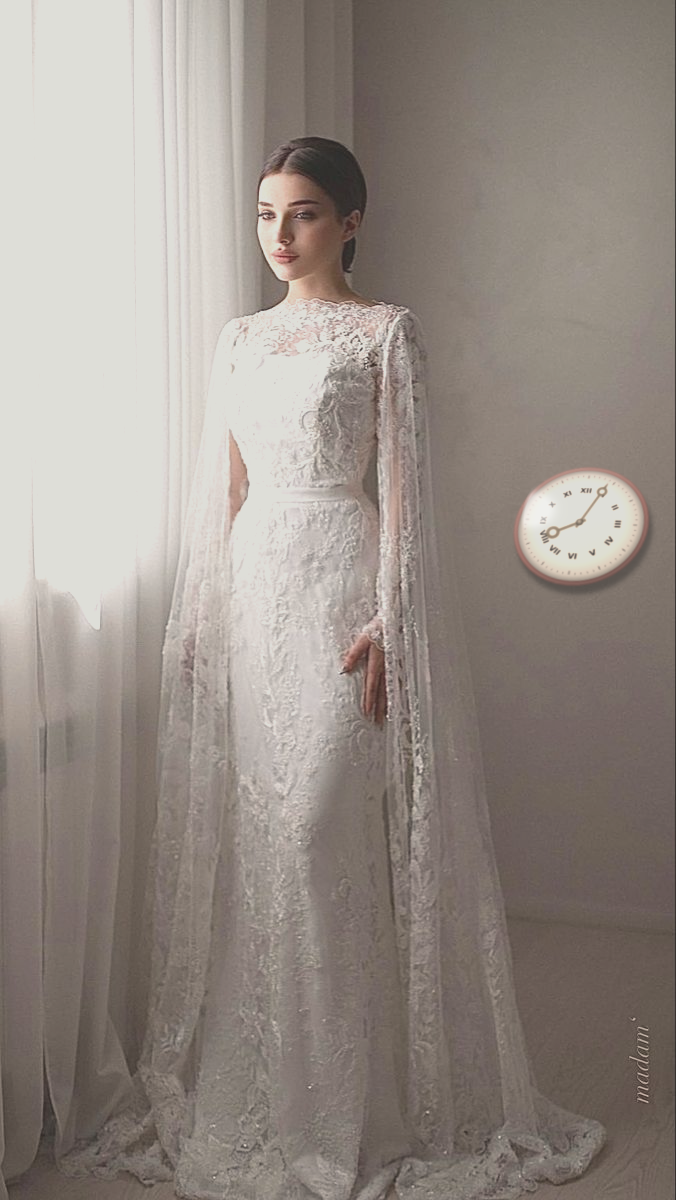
8:04
